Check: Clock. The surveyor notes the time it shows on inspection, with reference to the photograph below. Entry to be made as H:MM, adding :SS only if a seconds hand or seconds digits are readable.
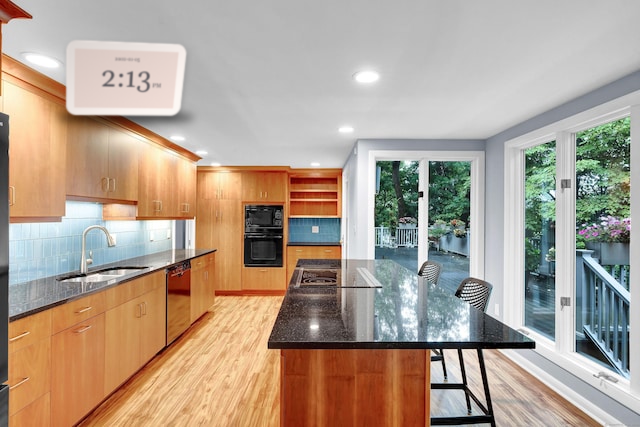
2:13
